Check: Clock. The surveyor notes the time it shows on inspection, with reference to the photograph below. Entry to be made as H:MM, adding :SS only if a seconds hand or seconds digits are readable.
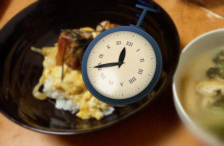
11:40
